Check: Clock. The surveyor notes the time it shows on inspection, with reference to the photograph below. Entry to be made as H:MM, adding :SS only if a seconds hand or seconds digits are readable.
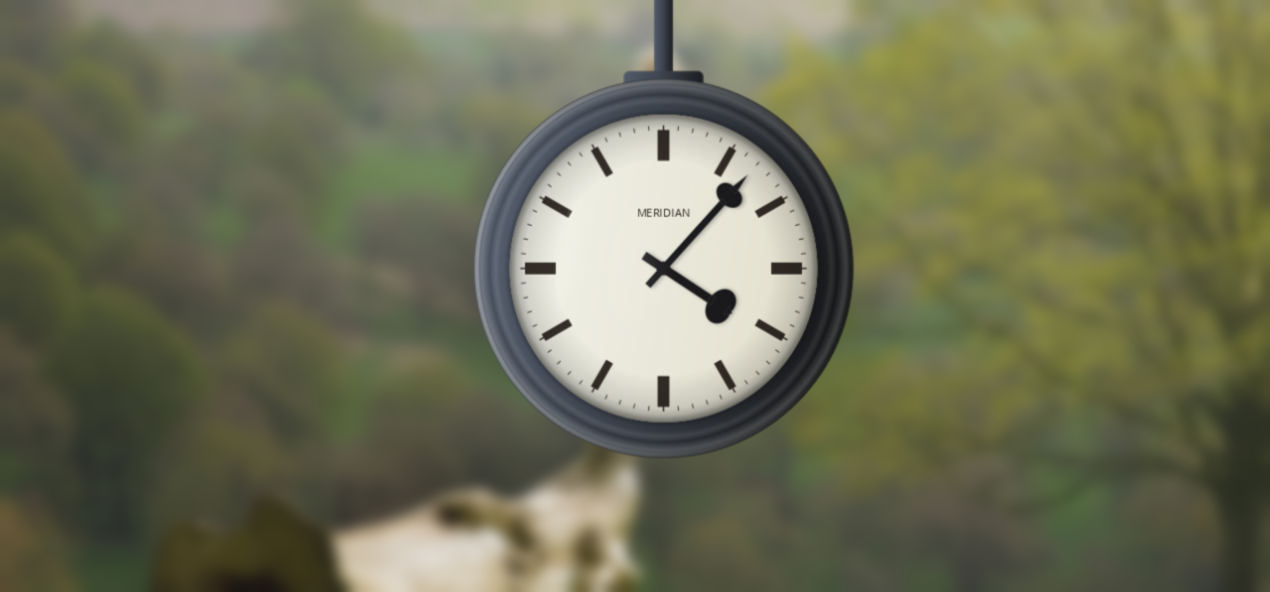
4:07
